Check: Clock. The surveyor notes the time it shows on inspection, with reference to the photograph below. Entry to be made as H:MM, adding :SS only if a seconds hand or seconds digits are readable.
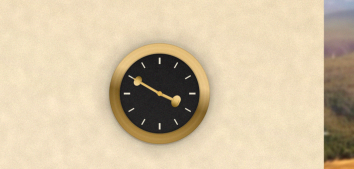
3:50
